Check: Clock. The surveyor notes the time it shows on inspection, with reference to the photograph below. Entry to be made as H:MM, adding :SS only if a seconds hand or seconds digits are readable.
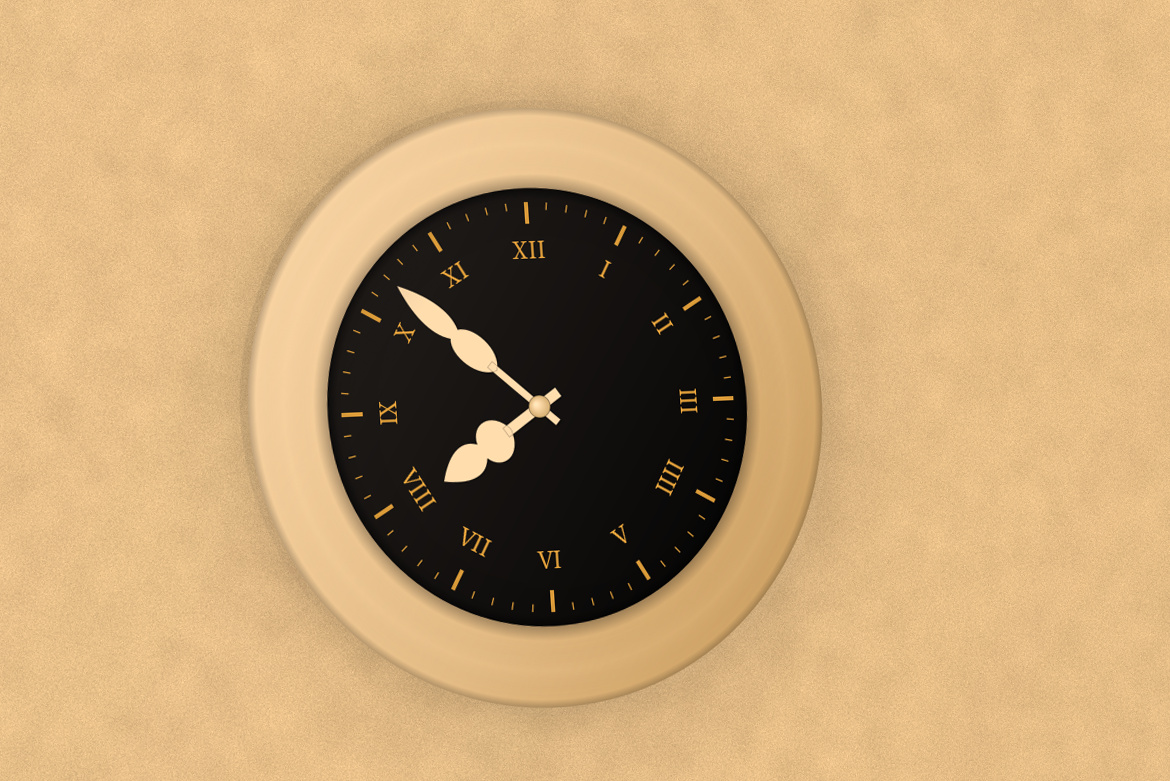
7:52
